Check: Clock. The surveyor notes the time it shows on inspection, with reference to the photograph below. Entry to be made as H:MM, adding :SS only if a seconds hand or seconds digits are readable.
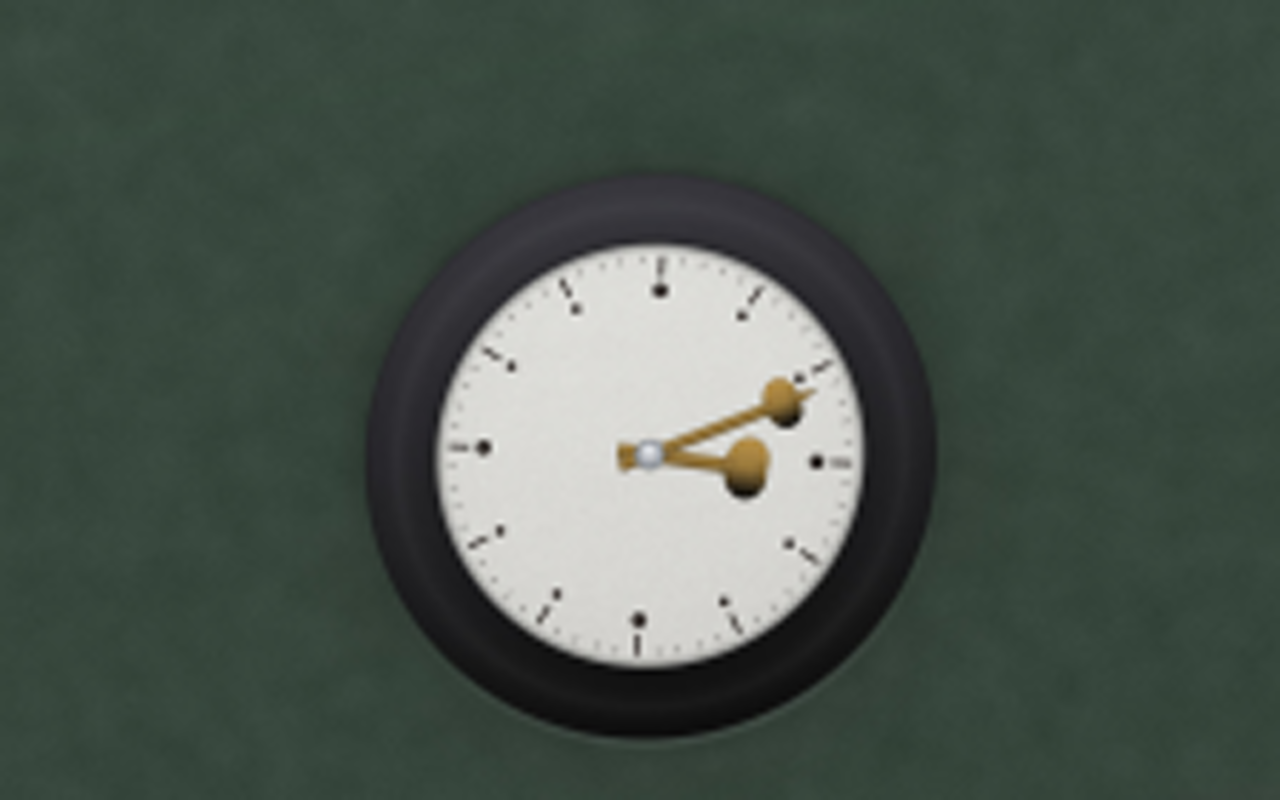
3:11
